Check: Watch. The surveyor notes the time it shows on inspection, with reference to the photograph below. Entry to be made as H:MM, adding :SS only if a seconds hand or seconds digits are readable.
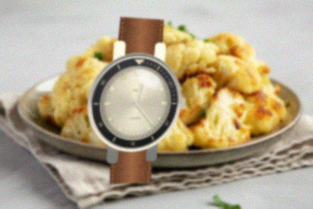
12:23
